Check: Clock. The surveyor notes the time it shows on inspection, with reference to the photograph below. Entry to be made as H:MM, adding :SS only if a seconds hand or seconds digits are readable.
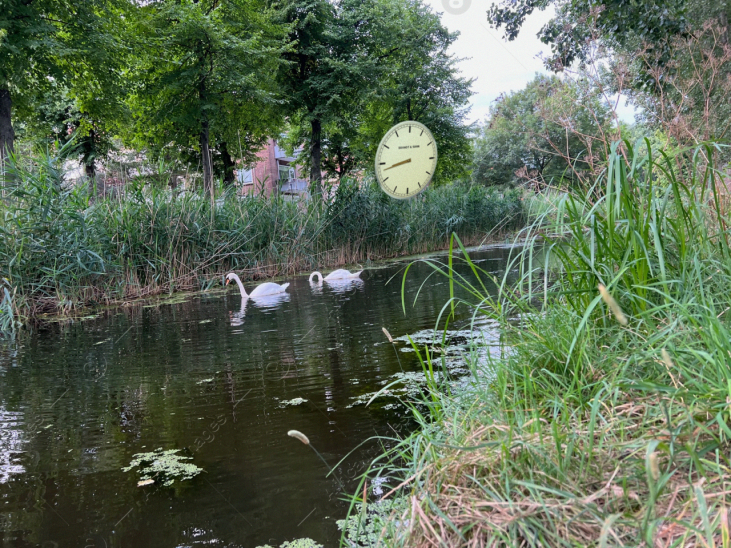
8:43
